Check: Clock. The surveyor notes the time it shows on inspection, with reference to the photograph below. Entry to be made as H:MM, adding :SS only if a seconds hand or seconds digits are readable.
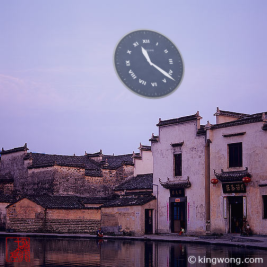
11:22
